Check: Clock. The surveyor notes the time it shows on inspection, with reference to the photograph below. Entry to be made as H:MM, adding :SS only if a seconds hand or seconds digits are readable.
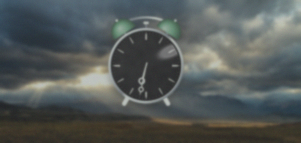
6:32
